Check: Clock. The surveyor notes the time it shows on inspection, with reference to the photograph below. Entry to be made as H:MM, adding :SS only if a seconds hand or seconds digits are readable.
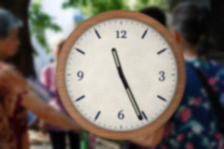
11:26
